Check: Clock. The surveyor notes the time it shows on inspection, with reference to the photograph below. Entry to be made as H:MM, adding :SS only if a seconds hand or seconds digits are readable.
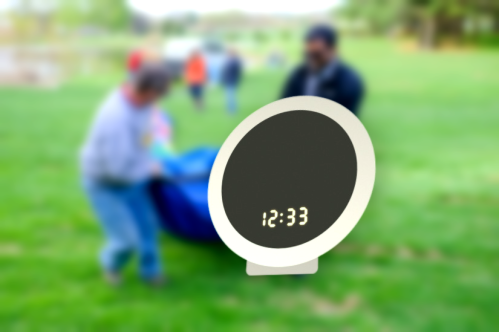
12:33
